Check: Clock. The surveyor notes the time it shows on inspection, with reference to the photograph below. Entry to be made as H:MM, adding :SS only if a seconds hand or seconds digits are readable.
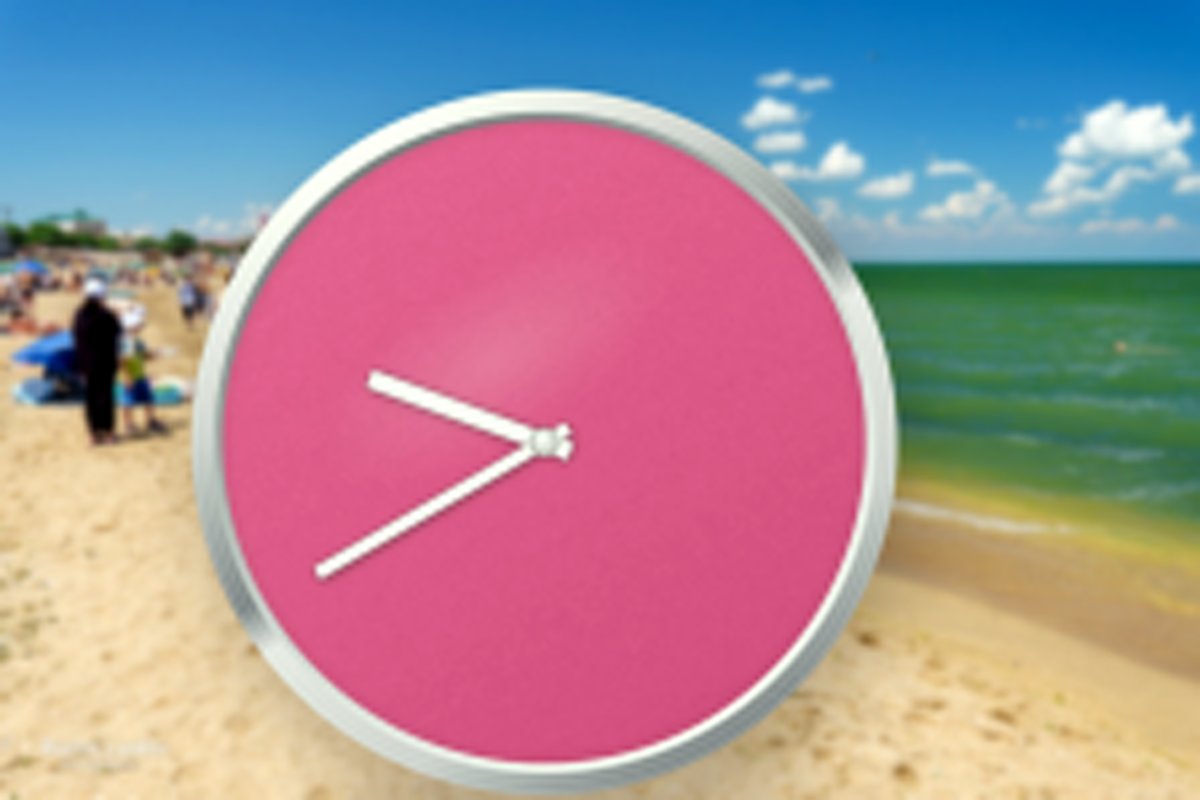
9:40
